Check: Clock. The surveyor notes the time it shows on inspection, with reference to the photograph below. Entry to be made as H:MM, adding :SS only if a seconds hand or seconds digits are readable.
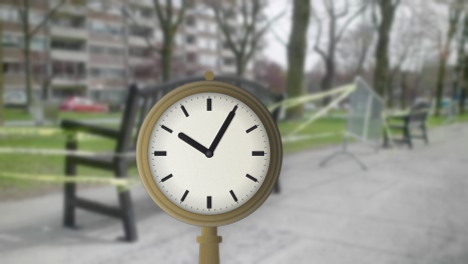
10:05
